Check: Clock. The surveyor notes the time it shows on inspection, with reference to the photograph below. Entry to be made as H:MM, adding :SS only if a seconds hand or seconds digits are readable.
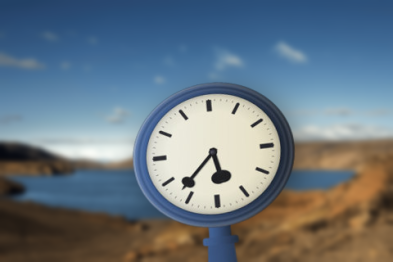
5:37
